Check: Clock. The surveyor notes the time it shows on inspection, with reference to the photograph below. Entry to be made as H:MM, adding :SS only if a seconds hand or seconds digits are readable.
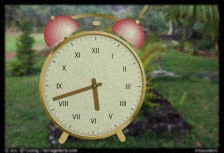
5:42
